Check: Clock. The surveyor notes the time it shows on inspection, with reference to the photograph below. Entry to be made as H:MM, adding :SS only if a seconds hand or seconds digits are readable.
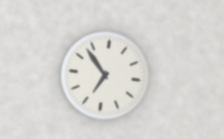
6:53
